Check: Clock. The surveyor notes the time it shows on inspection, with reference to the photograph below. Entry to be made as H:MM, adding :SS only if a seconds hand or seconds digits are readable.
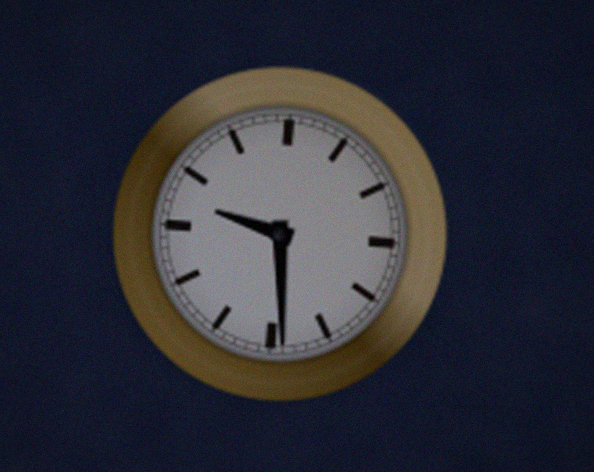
9:29
